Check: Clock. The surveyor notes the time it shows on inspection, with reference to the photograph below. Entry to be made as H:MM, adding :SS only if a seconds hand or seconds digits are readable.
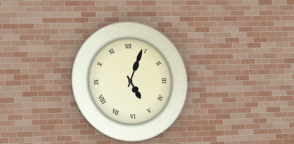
5:04
